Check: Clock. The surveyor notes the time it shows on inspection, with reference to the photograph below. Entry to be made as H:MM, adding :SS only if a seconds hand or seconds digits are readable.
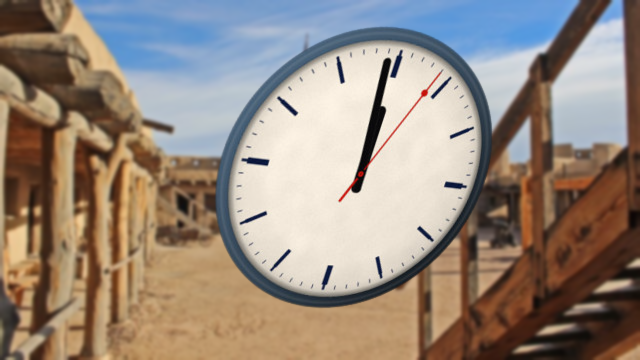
11:59:04
